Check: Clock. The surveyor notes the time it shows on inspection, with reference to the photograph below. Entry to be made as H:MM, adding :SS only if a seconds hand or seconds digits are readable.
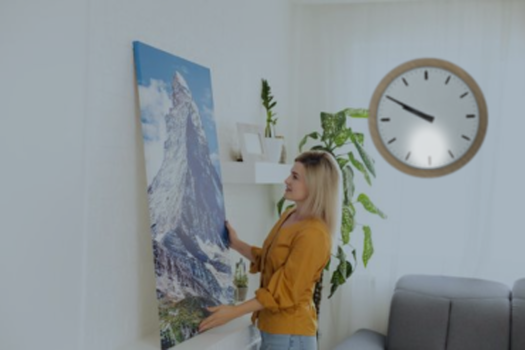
9:50
